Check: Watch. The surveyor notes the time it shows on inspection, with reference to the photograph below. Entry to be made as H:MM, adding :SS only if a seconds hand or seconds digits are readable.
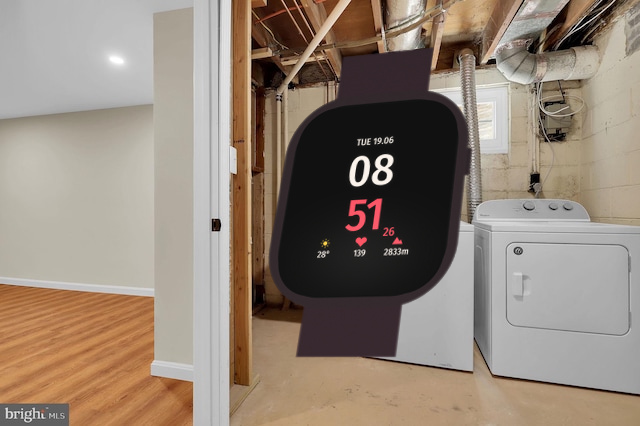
8:51:26
